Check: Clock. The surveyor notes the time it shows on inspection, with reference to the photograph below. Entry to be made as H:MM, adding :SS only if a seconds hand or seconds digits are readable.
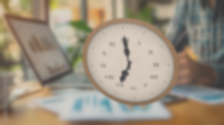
7:00
